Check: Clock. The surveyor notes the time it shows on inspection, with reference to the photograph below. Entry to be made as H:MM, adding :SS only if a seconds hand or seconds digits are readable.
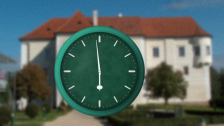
5:59
